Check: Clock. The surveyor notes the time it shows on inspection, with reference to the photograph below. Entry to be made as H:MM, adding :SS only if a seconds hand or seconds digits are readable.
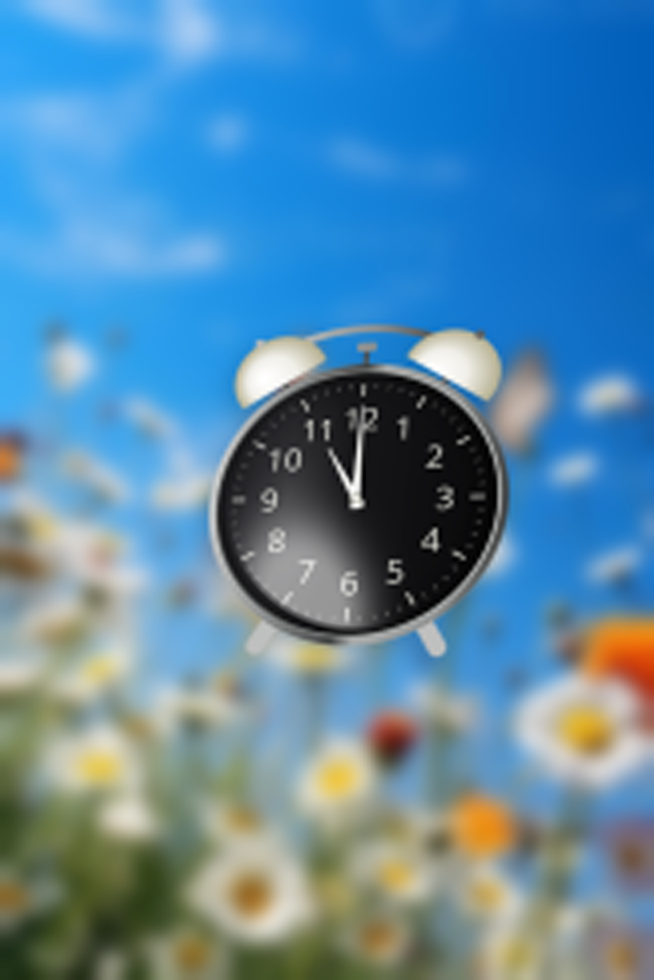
11:00
